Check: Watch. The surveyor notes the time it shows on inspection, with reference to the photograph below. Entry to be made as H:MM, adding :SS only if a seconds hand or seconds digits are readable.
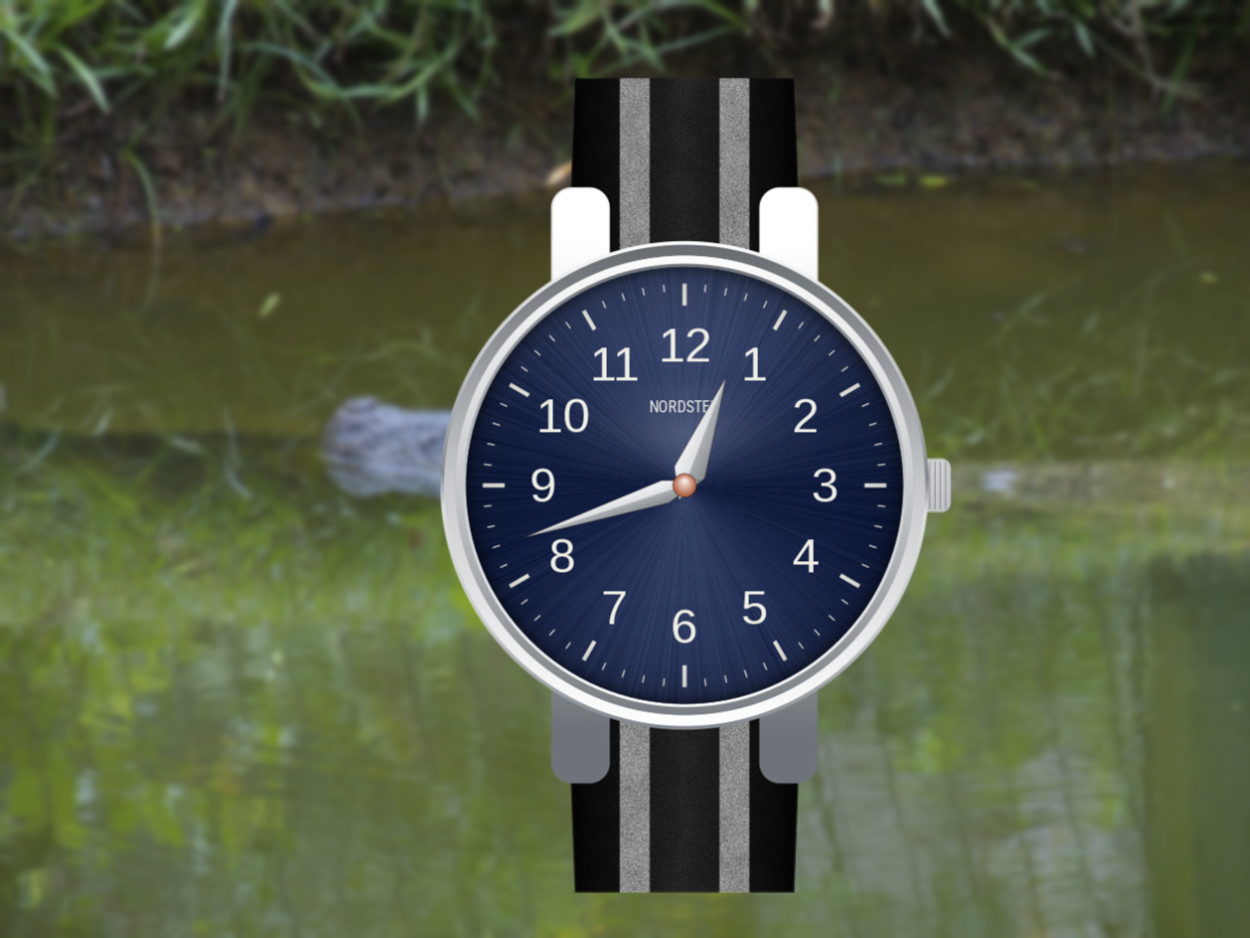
12:42
